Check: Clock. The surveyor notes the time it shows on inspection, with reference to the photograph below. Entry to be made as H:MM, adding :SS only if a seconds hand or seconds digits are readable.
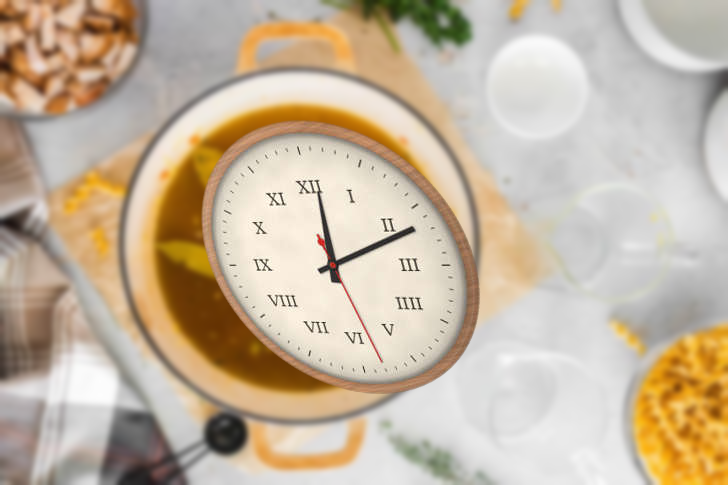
12:11:28
